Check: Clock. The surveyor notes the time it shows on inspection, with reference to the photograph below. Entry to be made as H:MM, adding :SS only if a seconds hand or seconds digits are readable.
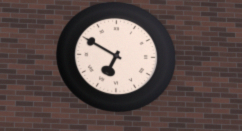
6:50
